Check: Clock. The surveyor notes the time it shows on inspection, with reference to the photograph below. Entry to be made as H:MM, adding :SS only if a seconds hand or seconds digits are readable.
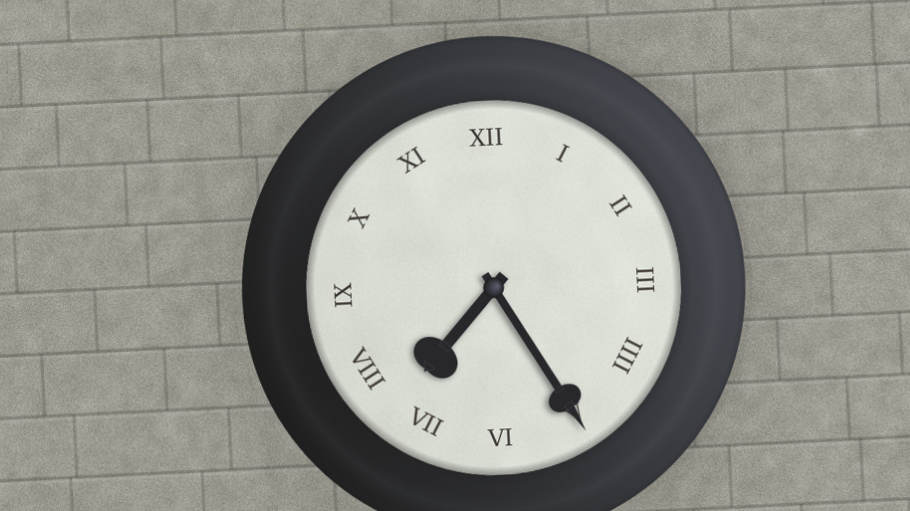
7:25
